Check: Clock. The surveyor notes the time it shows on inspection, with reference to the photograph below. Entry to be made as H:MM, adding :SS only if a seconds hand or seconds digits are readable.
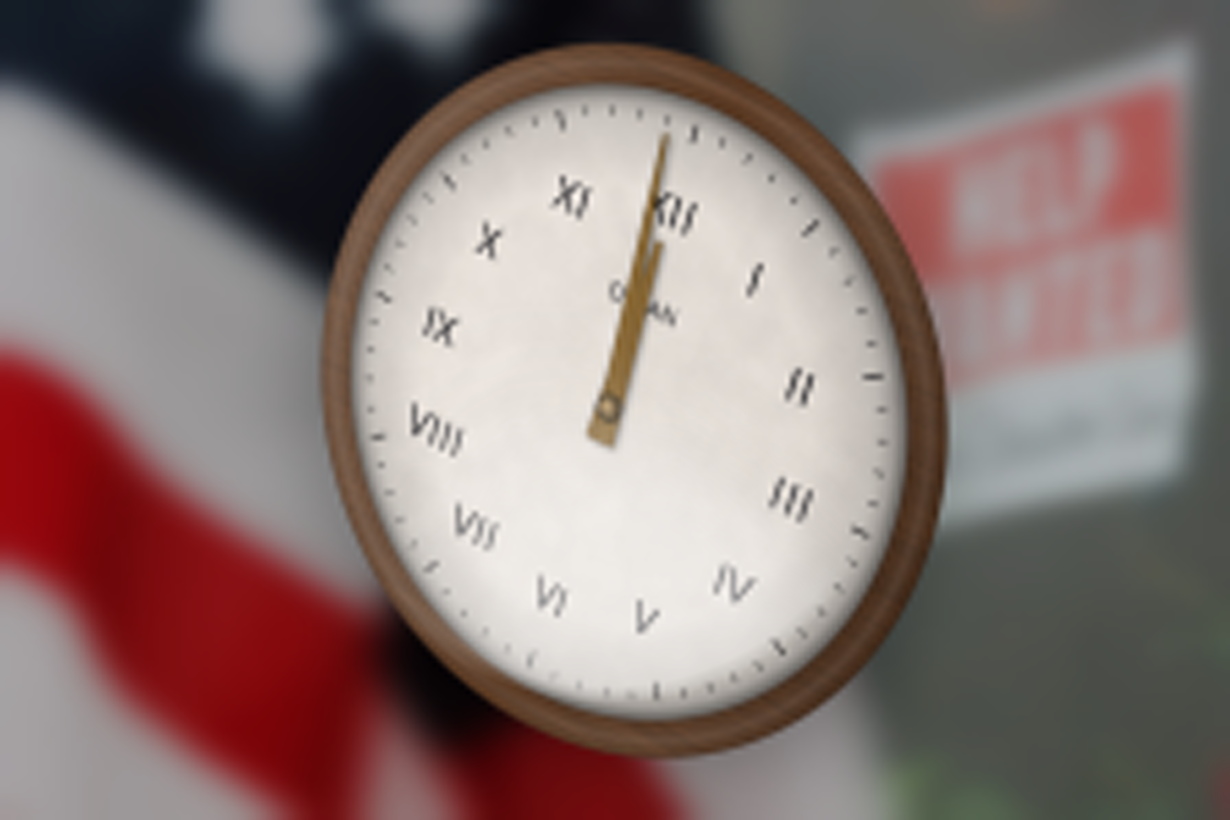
11:59
